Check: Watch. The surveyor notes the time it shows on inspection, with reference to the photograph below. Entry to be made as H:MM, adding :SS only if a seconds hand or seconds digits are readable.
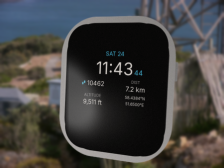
11:43
